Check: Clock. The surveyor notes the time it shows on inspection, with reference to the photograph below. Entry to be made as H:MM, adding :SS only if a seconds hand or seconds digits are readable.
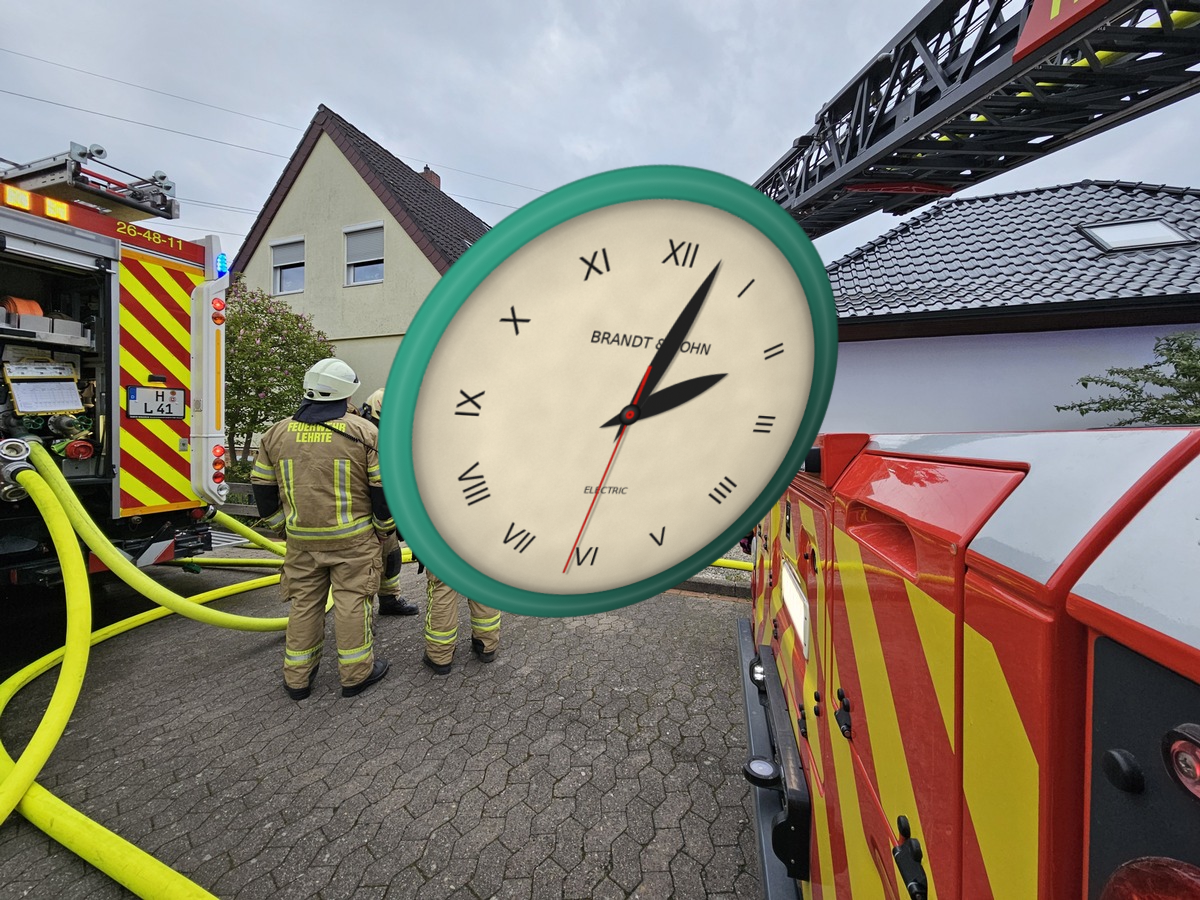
2:02:31
